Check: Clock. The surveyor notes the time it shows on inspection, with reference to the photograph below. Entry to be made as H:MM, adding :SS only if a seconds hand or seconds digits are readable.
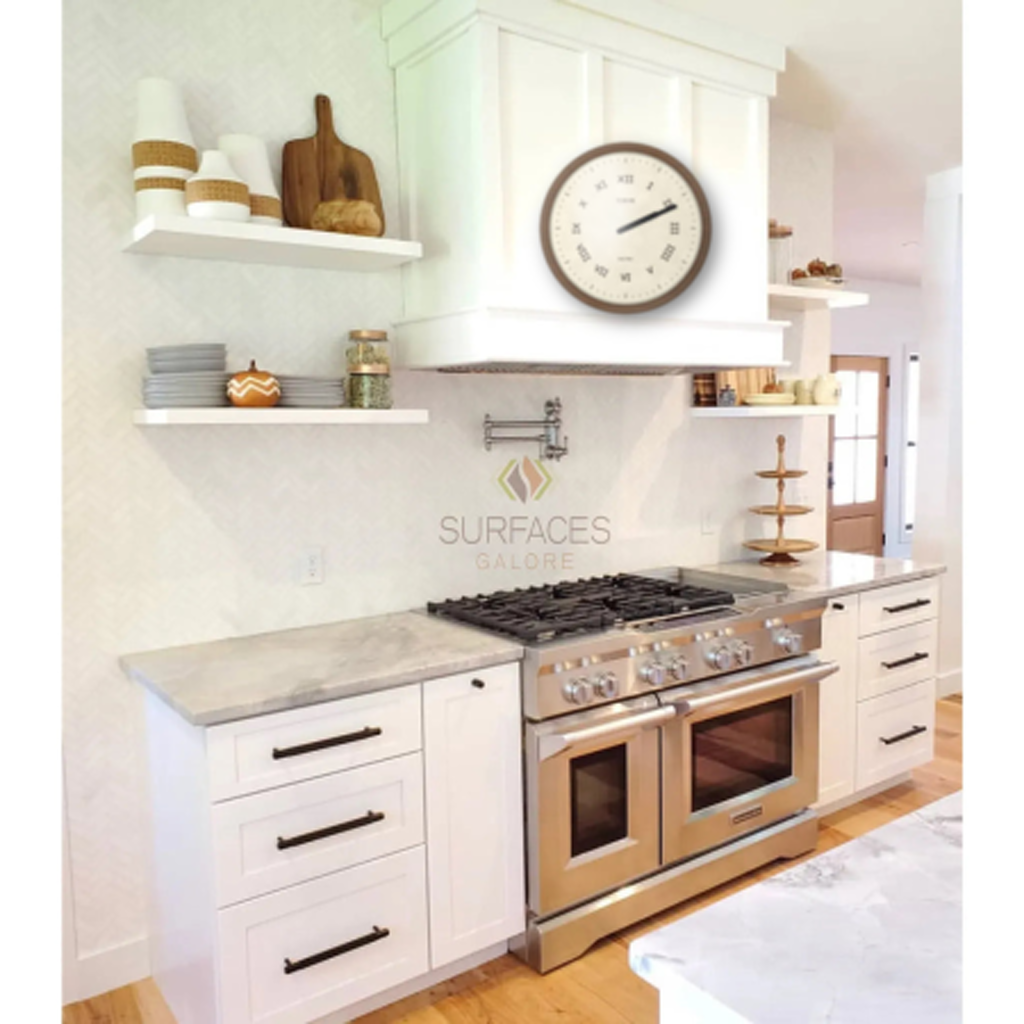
2:11
